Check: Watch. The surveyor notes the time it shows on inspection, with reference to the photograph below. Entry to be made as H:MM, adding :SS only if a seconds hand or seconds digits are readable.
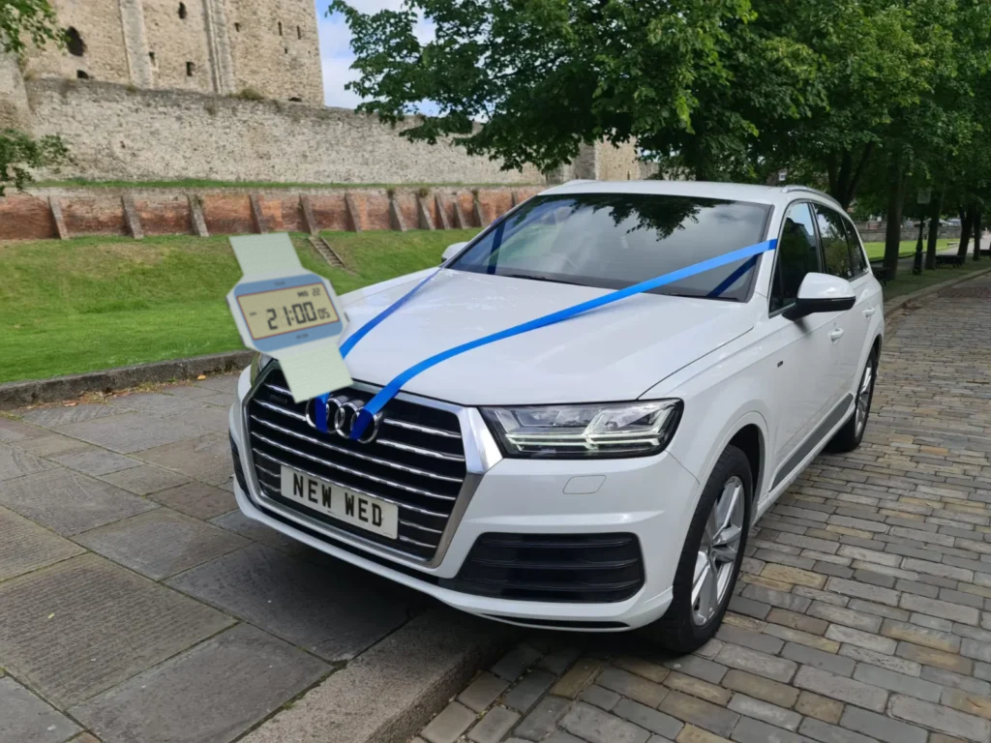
21:00
